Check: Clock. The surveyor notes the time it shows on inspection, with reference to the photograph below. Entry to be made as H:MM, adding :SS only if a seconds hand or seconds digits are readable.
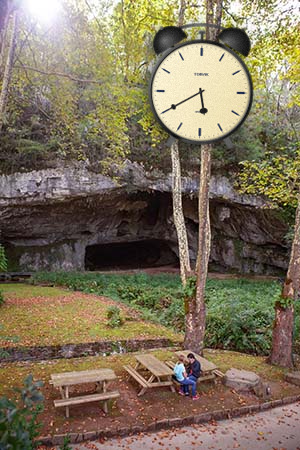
5:40
